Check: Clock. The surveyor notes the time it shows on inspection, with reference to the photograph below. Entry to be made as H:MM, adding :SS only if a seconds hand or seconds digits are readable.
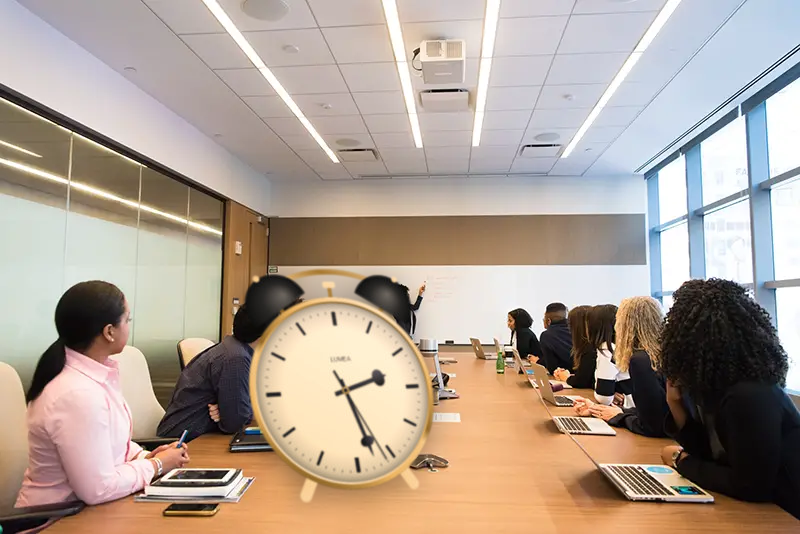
2:27:26
